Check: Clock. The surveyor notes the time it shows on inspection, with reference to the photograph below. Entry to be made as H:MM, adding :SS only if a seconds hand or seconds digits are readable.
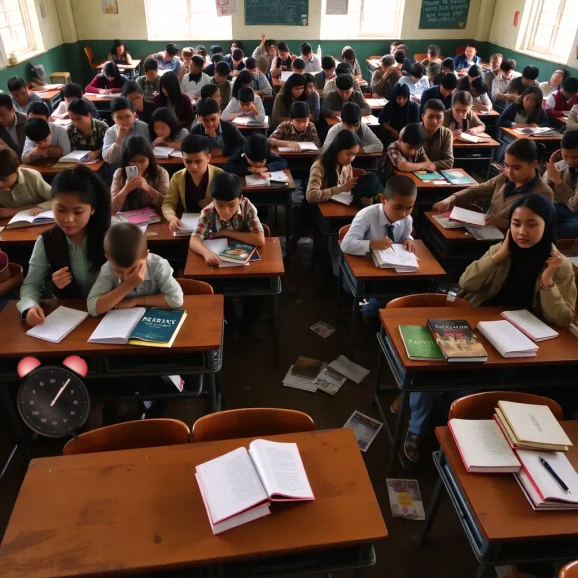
1:06
